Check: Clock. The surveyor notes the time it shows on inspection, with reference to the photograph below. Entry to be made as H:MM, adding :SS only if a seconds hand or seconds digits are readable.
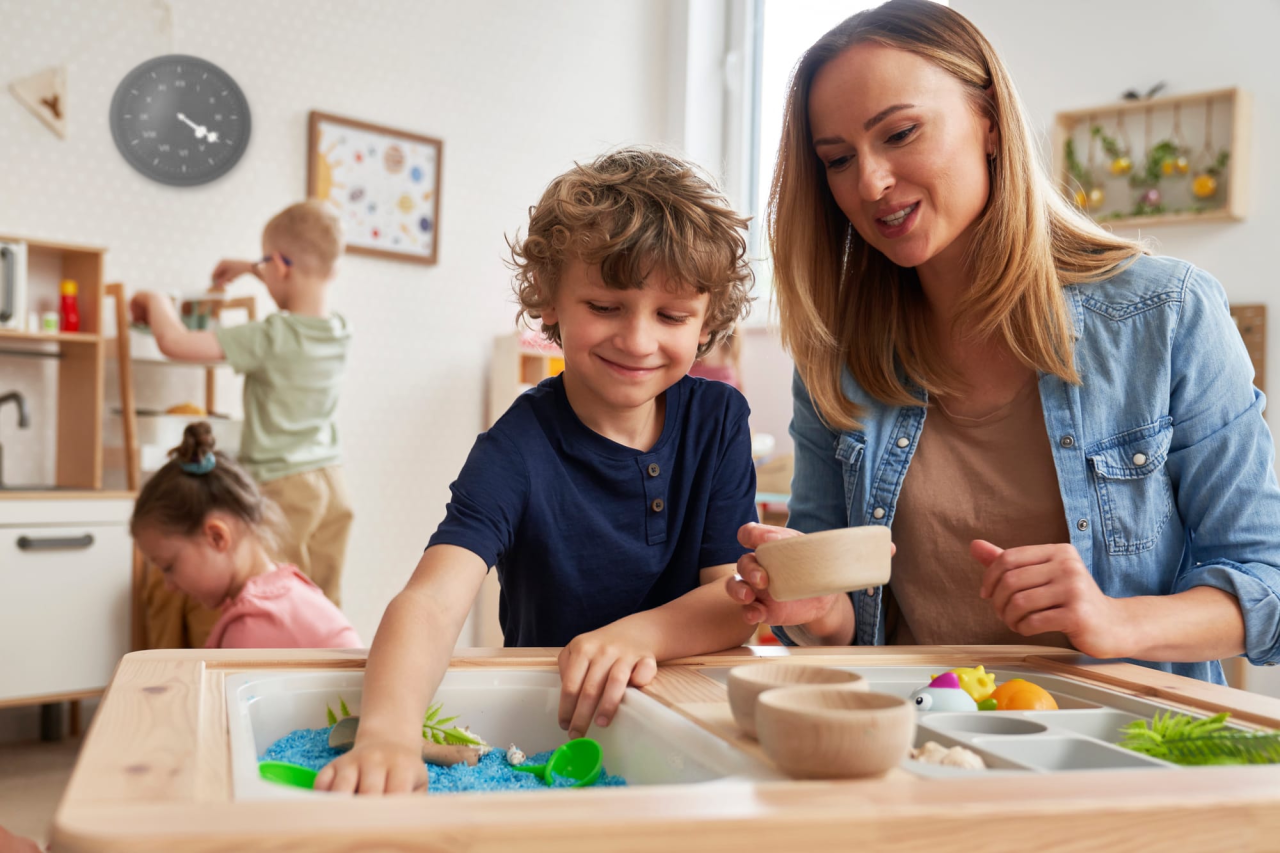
4:21
